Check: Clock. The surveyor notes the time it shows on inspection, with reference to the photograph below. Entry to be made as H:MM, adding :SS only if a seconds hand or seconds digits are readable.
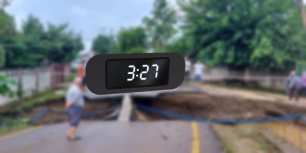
3:27
